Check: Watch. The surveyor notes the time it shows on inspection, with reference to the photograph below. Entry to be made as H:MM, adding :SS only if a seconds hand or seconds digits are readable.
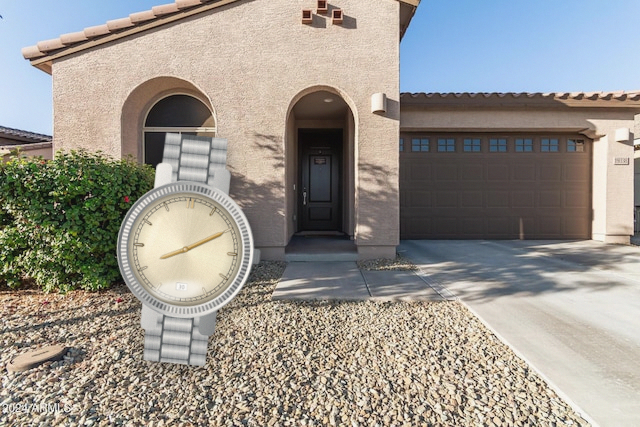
8:10
